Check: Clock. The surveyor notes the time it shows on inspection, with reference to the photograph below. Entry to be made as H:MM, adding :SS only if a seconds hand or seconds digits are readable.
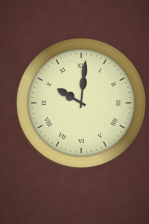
10:01
